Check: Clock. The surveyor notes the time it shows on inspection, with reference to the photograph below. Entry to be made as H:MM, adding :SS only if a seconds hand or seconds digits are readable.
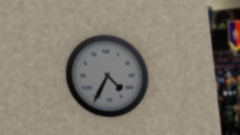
4:35
